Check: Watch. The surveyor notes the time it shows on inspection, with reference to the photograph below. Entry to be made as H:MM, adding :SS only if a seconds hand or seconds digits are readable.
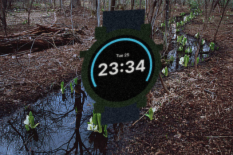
23:34
